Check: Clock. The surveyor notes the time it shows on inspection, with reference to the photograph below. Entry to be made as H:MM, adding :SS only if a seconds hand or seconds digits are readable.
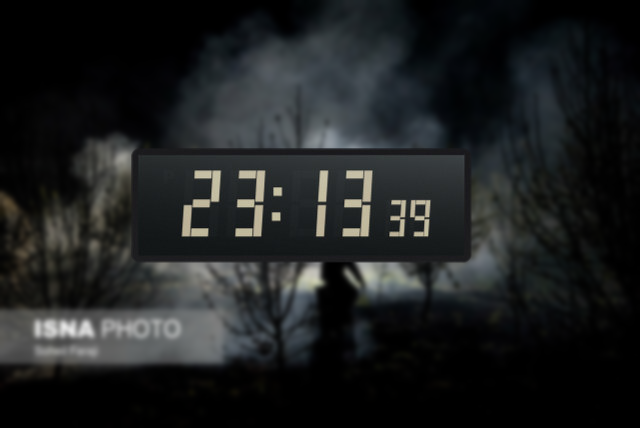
23:13:39
